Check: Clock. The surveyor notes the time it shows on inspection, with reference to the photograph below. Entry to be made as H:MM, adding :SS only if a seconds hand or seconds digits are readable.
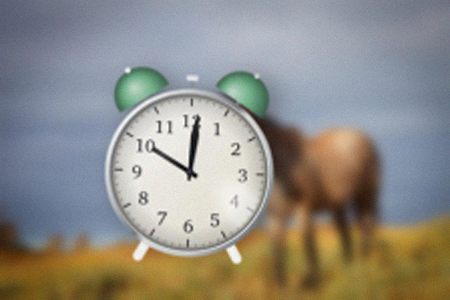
10:01
